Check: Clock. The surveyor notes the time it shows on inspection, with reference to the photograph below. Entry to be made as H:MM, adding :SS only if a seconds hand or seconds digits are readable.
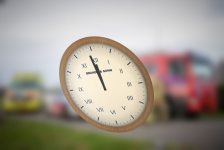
11:59
